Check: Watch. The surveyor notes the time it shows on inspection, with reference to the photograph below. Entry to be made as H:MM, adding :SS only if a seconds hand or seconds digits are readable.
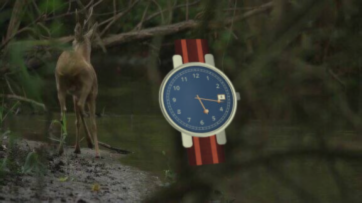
5:17
